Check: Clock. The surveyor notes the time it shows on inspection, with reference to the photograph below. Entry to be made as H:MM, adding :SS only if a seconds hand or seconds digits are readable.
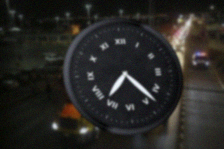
7:23
